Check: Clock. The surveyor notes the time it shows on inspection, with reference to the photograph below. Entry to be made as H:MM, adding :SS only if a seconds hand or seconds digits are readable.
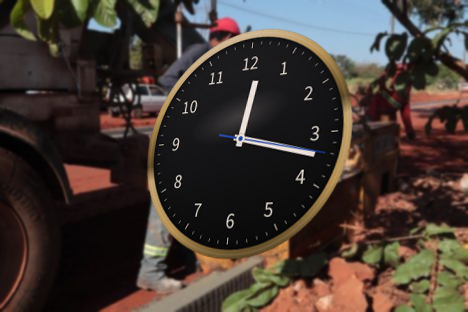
12:17:17
